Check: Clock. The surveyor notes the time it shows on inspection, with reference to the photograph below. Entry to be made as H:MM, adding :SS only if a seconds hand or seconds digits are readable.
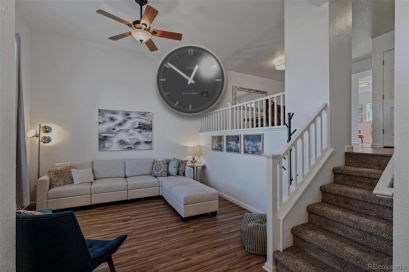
12:51
